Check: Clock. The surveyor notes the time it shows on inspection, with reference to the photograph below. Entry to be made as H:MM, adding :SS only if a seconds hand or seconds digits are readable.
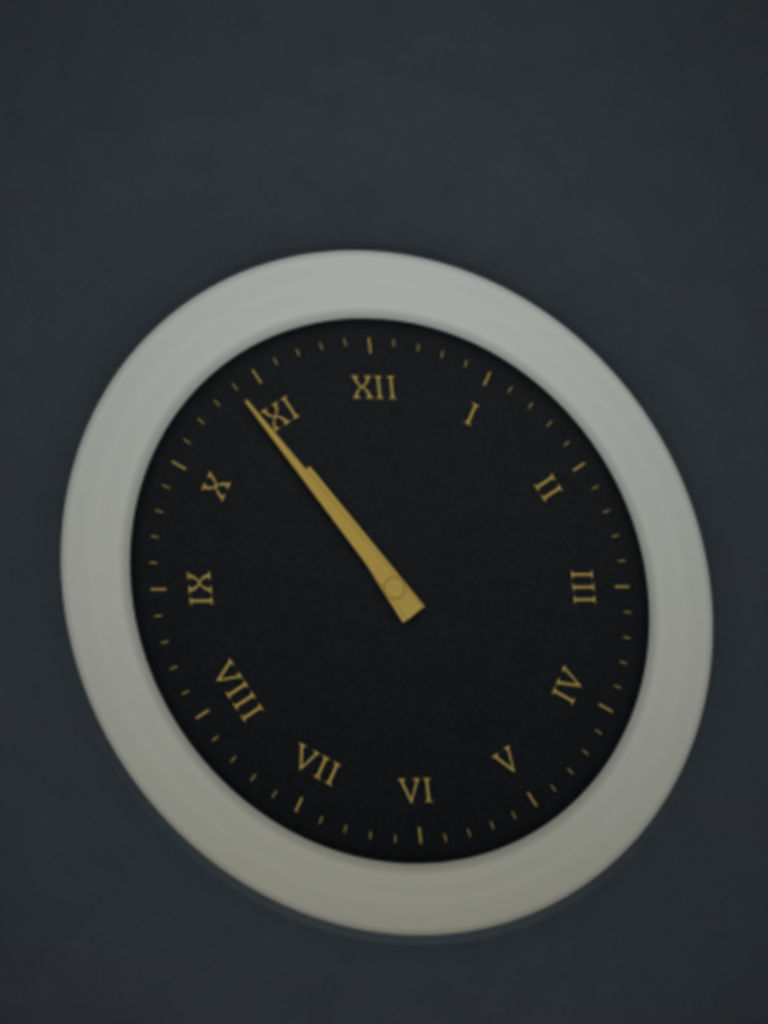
10:54
